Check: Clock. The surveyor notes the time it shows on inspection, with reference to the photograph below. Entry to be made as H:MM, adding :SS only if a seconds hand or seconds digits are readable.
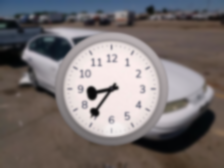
8:36
